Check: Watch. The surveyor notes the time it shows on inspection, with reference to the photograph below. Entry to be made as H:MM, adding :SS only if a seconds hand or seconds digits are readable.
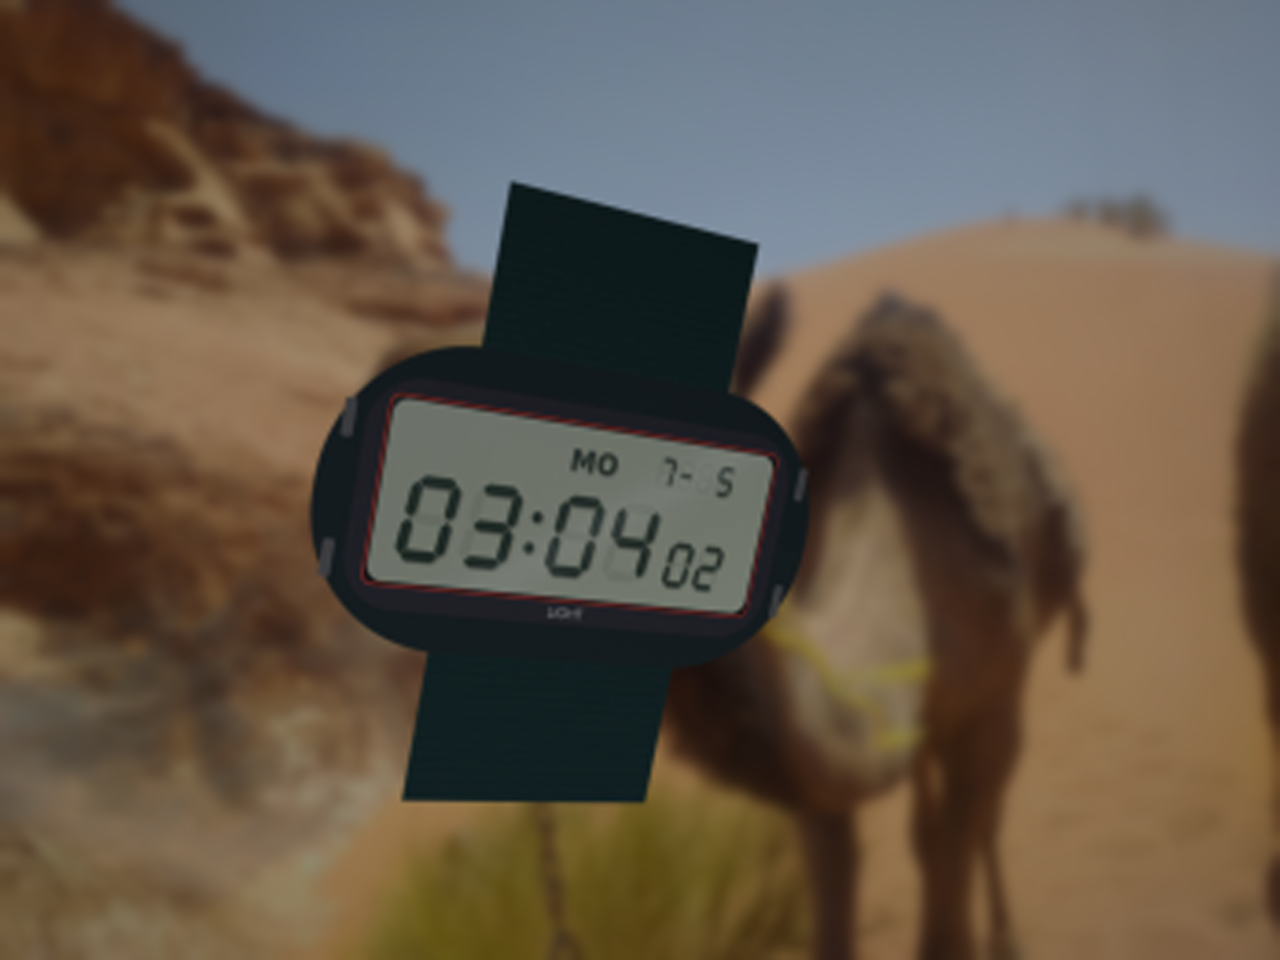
3:04:02
